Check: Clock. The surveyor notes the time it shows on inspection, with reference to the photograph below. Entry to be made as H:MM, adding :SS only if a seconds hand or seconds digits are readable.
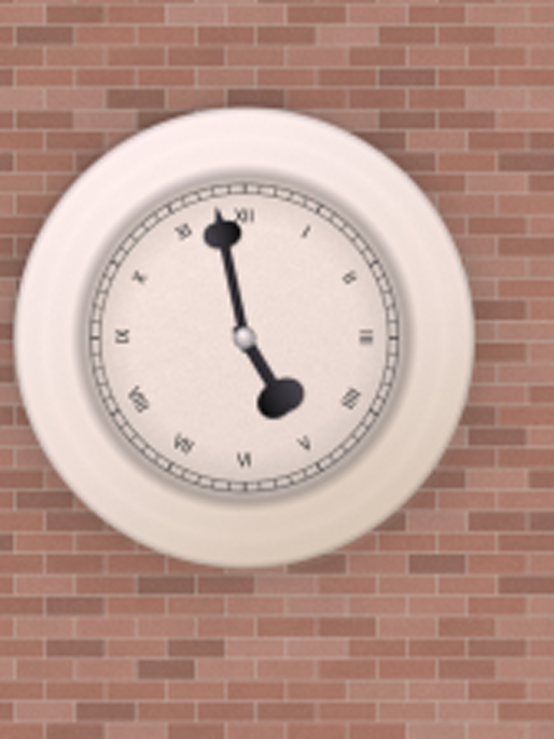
4:58
